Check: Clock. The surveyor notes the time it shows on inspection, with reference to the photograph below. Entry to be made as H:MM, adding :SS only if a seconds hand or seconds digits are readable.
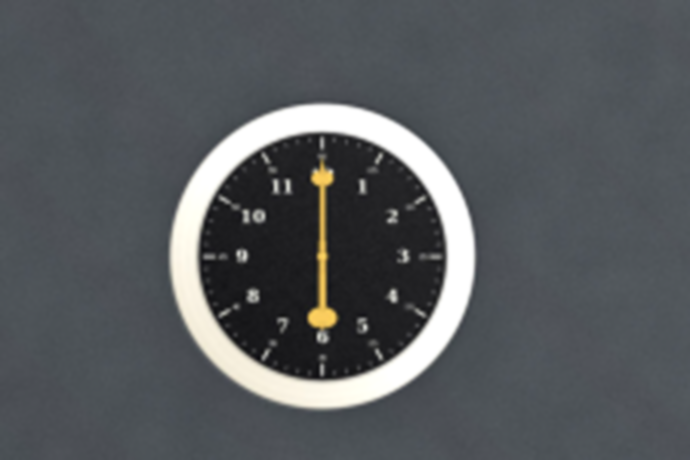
6:00
